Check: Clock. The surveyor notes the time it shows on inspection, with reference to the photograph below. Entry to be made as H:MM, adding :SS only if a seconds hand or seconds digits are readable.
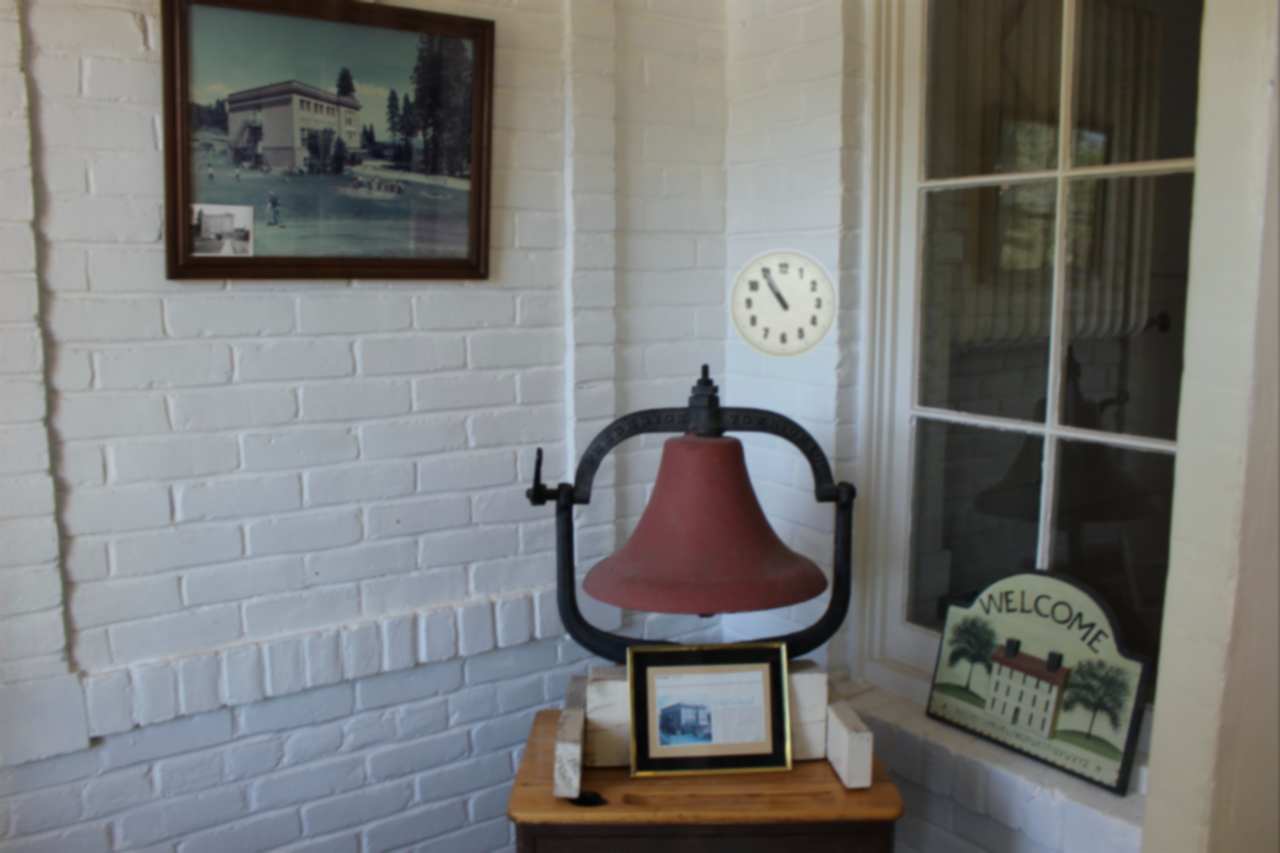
10:55
